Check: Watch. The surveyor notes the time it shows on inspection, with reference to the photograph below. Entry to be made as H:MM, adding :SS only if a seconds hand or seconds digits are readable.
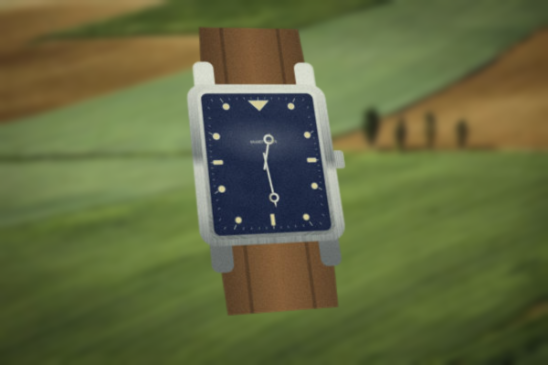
12:29
